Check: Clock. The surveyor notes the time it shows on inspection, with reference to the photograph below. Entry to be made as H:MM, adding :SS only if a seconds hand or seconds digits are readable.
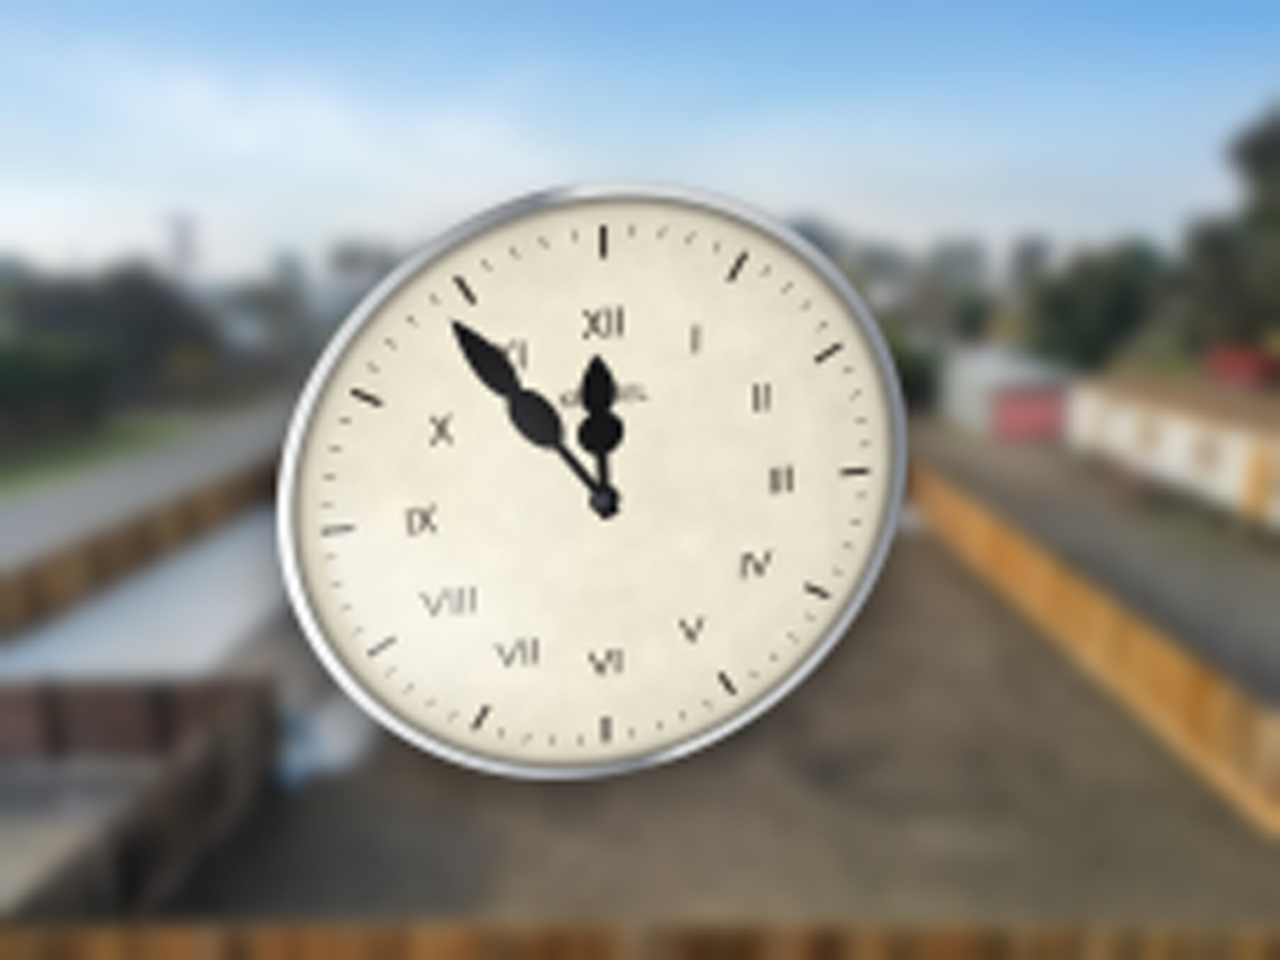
11:54
